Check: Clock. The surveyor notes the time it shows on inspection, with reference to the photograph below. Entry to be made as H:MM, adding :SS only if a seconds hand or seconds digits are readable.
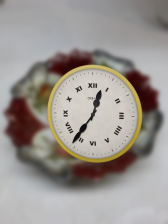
12:36
